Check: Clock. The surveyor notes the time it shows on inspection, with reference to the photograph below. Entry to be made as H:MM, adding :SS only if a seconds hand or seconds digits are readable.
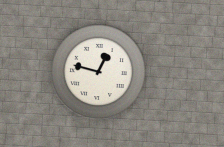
12:47
